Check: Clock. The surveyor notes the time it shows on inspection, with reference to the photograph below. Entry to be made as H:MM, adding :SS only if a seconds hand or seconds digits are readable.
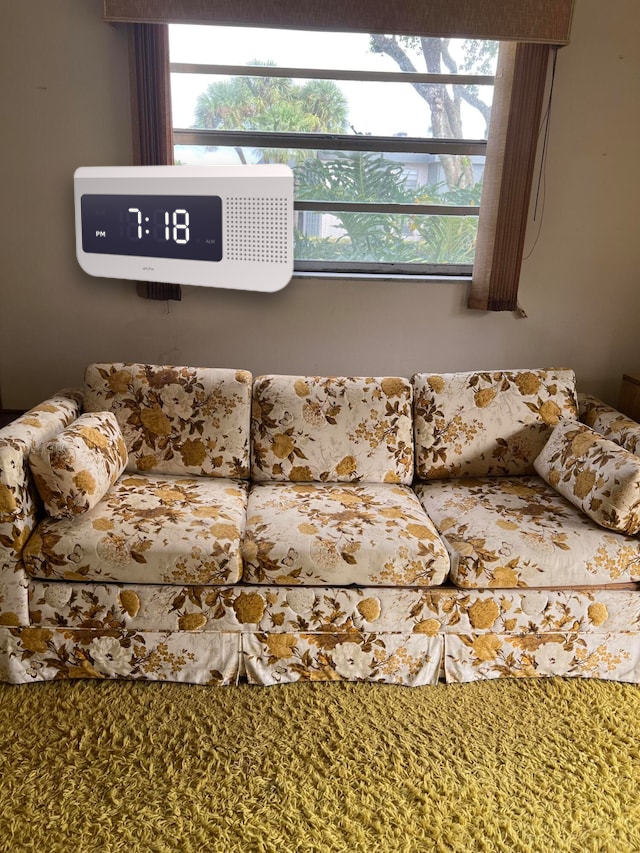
7:18
